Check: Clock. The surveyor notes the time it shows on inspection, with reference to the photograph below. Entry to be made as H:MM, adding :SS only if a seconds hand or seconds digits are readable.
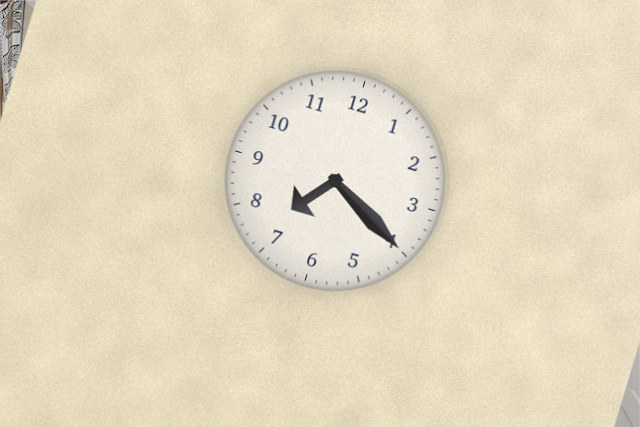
7:20
